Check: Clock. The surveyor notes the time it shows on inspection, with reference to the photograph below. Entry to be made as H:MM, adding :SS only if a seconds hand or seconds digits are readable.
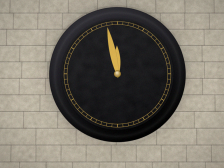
11:58
